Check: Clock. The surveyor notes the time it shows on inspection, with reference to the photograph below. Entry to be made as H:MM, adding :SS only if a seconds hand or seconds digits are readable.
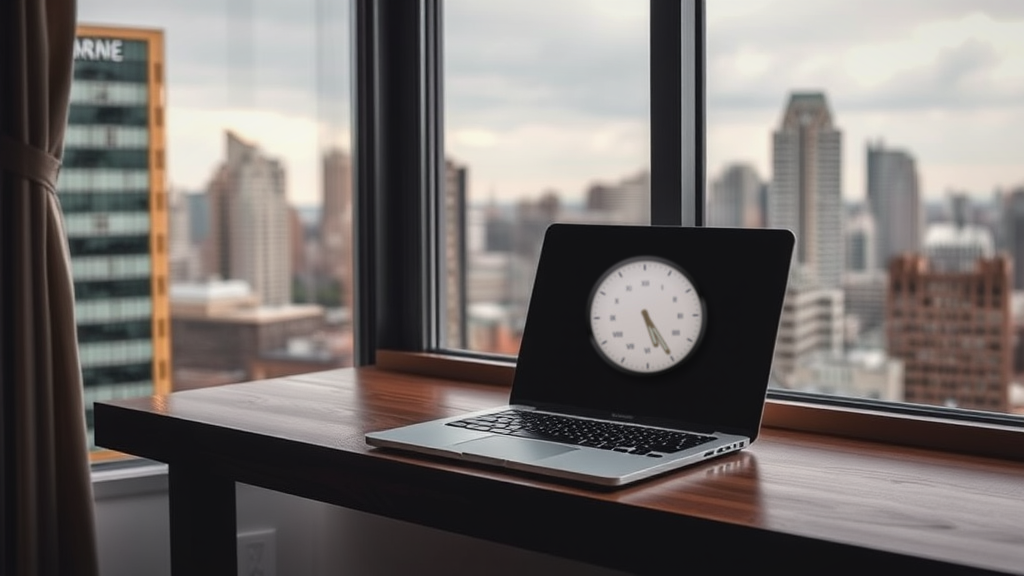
5:25
